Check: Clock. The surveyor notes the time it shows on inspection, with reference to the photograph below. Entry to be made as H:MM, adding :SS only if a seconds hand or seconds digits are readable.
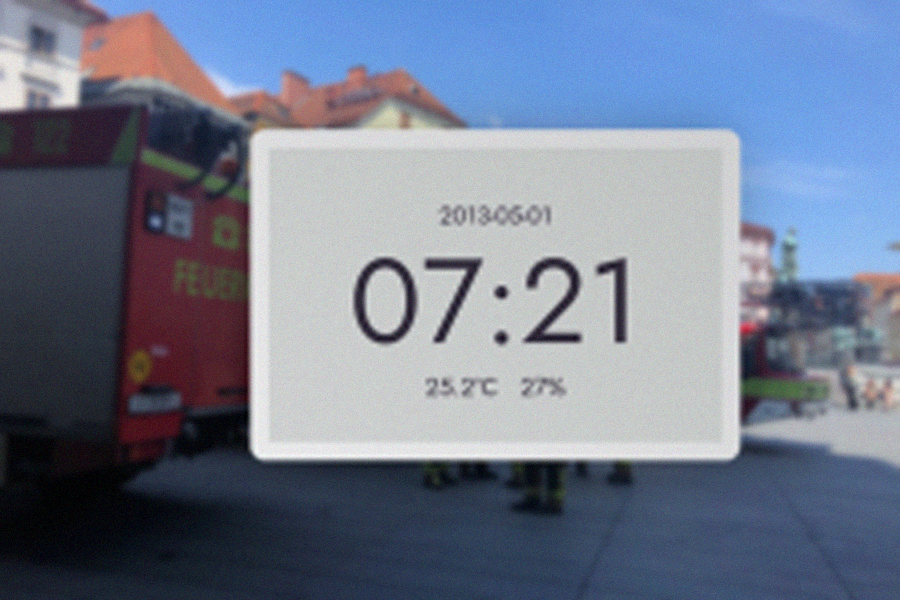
7:21
